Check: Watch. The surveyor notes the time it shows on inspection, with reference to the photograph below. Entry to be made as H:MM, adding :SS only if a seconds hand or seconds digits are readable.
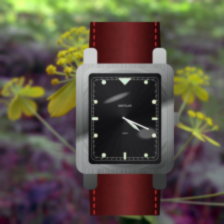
4:19
